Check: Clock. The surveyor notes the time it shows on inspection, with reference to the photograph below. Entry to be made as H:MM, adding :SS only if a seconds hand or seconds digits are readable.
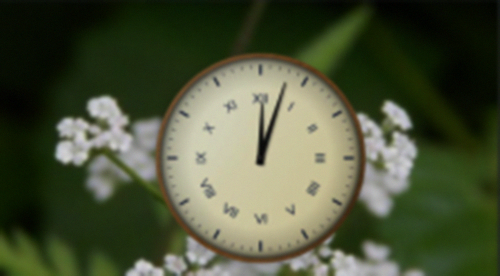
12:03
